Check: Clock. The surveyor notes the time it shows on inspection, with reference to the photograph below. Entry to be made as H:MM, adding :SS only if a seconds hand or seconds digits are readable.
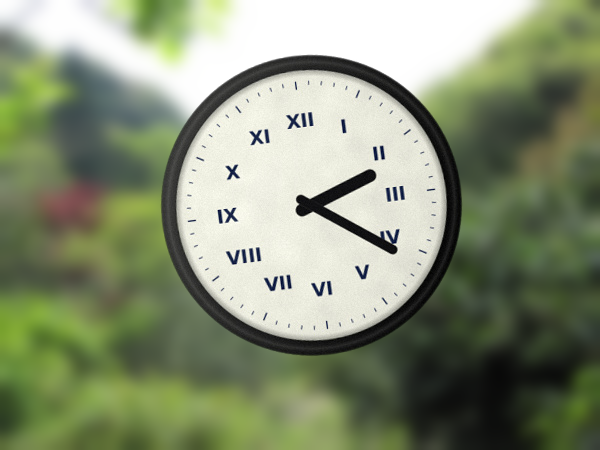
2:21
